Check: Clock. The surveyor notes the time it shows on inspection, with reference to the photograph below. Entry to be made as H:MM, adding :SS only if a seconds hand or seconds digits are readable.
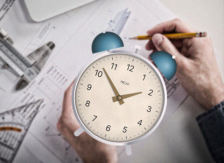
1:52
